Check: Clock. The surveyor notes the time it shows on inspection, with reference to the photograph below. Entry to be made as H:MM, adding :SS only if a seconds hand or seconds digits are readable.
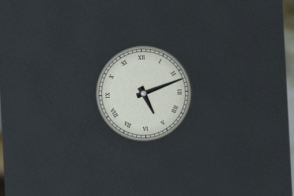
5:12
